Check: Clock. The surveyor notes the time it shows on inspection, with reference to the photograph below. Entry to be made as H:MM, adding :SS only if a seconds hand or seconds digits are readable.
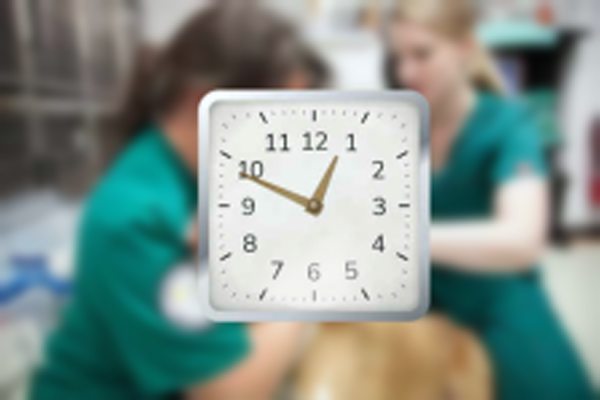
12:49
